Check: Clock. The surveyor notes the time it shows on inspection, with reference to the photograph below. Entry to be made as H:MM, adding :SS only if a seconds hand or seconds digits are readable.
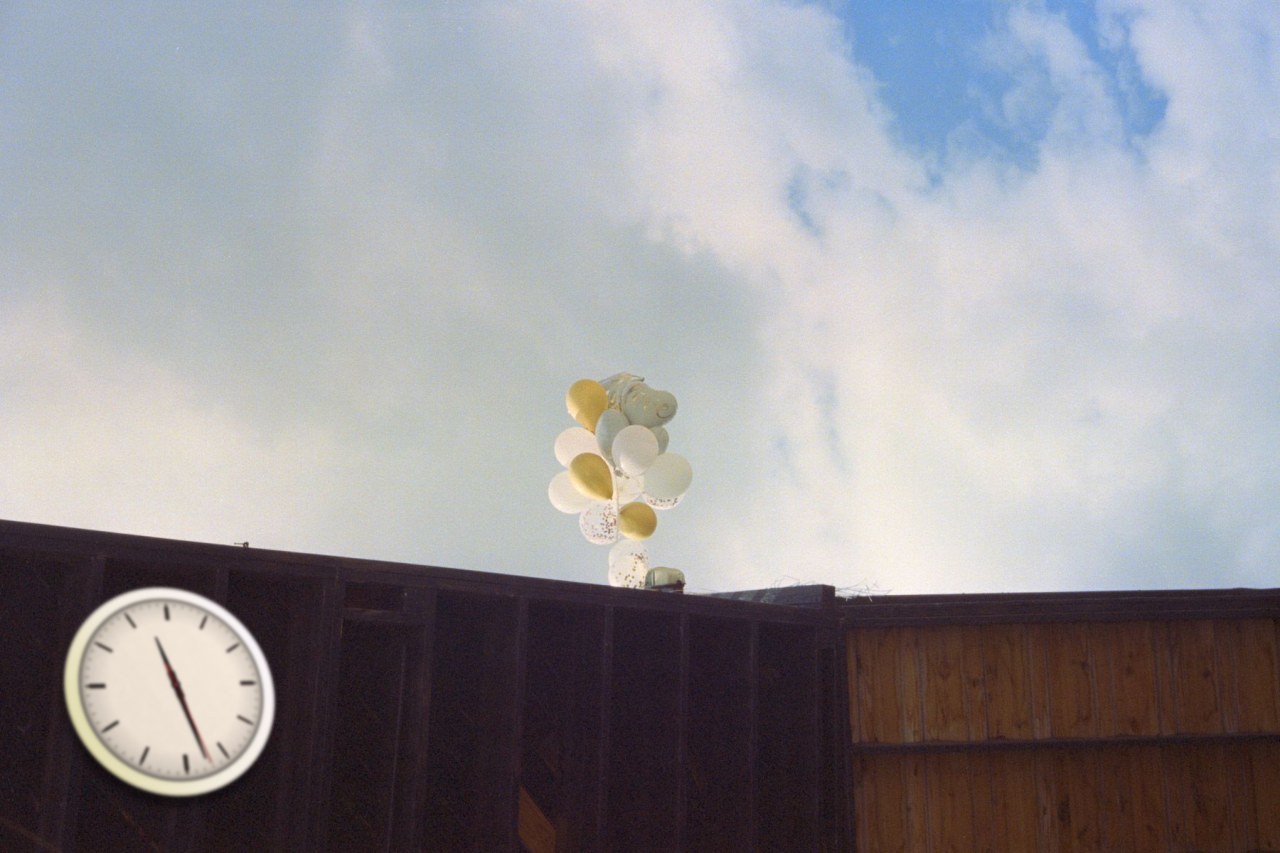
11:27:27
